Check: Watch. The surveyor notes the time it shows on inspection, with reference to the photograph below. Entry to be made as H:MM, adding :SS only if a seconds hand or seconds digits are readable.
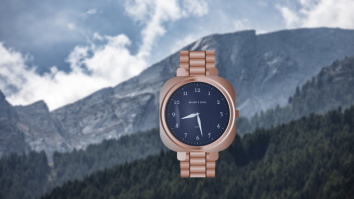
8:28
